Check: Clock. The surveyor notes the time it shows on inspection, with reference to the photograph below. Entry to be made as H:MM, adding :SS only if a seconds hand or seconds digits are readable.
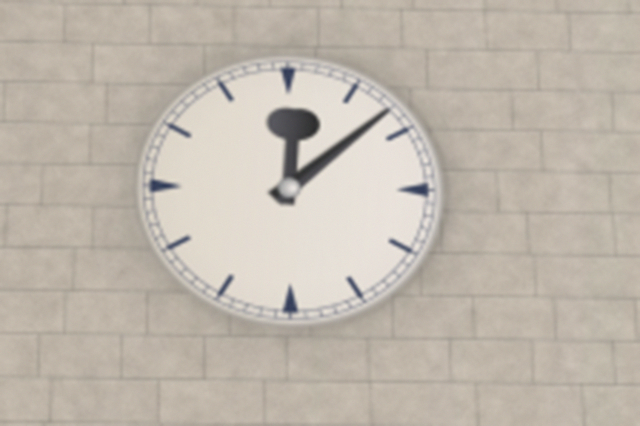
12:08
